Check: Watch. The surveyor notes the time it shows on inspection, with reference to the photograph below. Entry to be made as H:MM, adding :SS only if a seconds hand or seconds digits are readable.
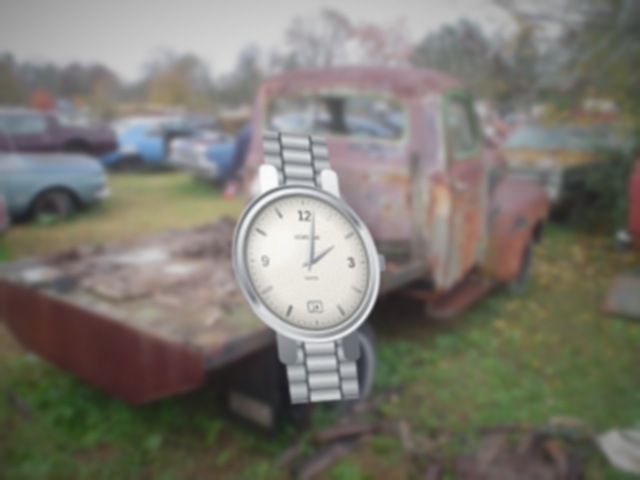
2:02
